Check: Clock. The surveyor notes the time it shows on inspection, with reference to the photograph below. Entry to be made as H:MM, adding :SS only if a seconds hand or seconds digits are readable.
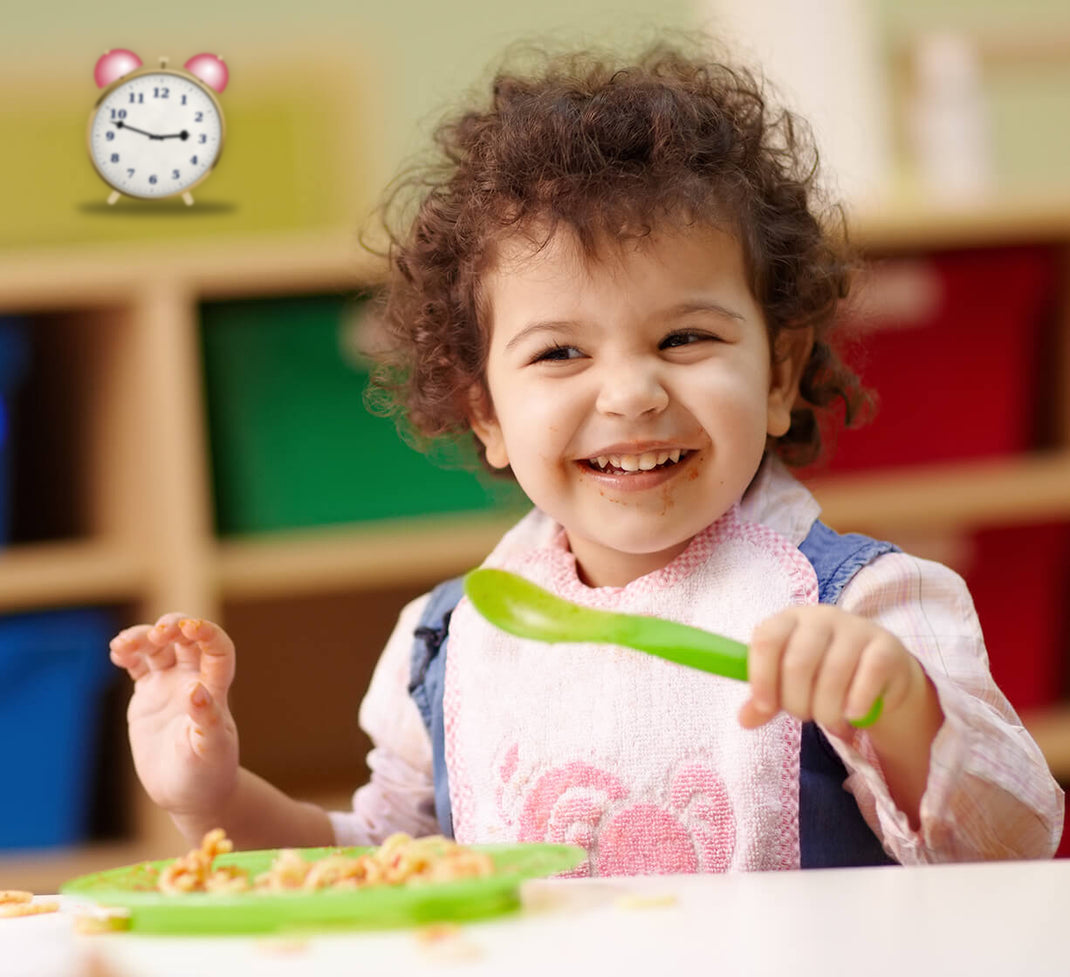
2:48
